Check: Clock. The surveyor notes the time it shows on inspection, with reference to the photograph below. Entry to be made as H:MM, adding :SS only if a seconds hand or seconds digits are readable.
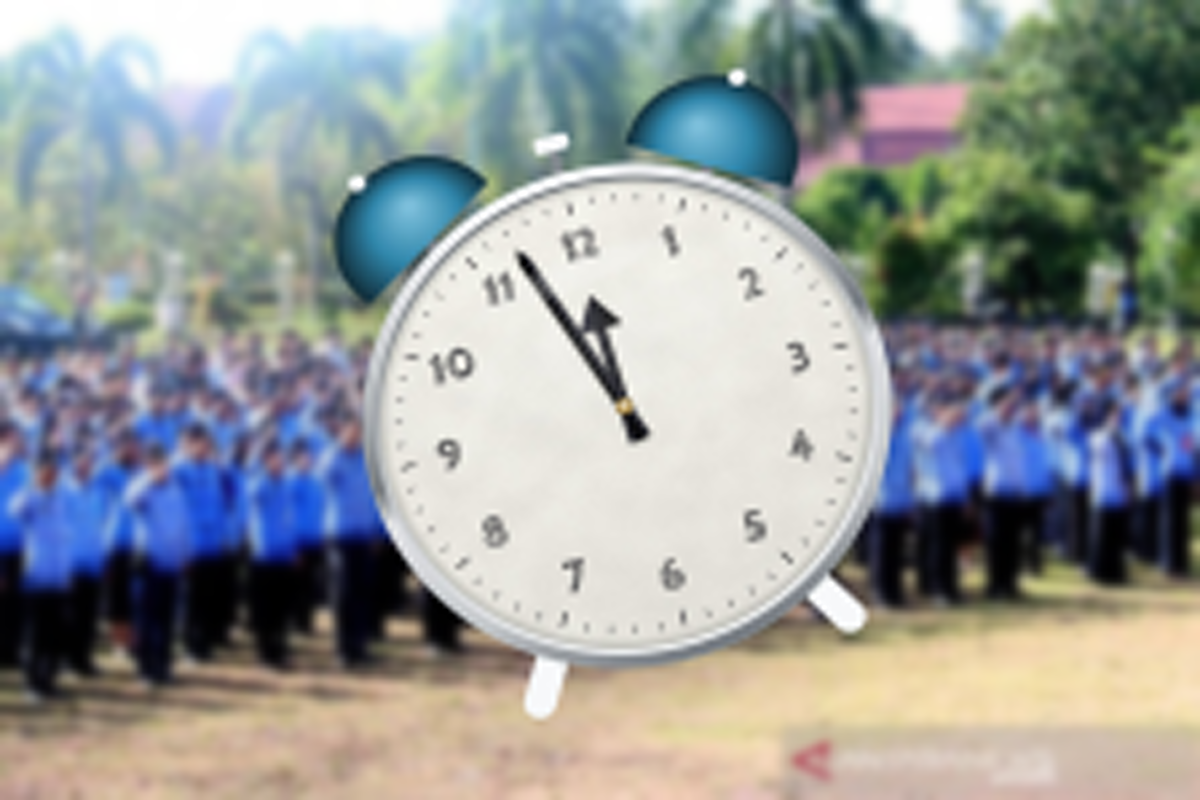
11:57
